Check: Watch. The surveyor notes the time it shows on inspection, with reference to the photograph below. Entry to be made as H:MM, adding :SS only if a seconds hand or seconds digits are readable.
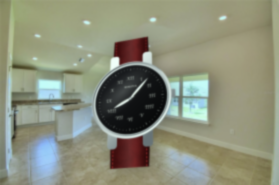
8:07
